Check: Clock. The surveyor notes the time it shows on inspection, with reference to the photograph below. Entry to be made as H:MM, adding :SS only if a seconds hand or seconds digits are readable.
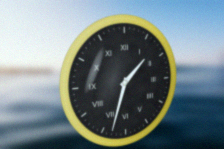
1:33
